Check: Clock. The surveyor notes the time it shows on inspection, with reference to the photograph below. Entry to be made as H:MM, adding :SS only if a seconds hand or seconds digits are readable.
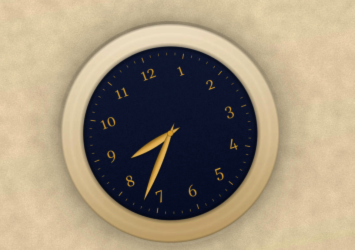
8:37
